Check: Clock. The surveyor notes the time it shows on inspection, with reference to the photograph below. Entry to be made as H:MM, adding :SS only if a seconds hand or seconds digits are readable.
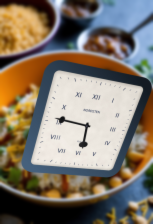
5:46
